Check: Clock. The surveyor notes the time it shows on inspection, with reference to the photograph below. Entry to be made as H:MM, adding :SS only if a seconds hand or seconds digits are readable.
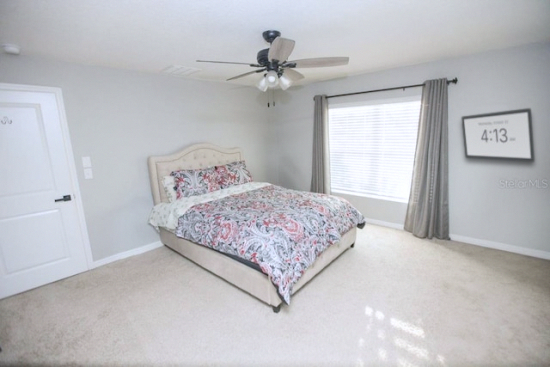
4:13
